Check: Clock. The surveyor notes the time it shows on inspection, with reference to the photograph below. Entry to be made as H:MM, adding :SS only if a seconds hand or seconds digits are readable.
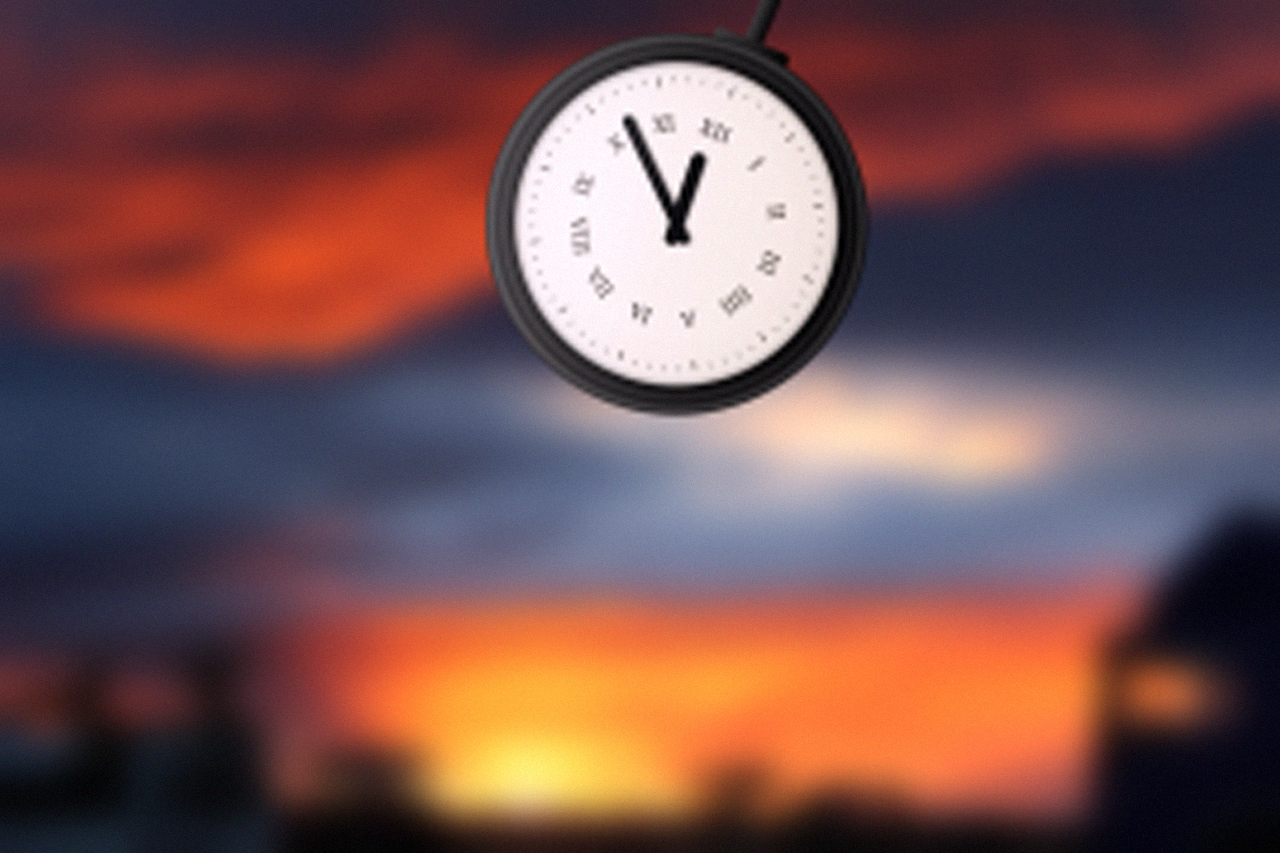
11:52
